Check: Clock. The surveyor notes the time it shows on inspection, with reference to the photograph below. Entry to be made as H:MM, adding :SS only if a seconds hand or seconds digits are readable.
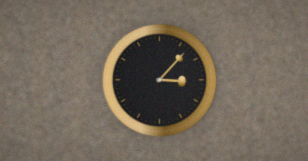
3:07
